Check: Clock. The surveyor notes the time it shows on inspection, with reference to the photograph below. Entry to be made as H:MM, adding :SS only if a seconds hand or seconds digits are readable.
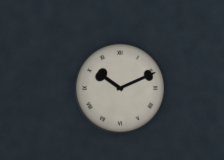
10:11
